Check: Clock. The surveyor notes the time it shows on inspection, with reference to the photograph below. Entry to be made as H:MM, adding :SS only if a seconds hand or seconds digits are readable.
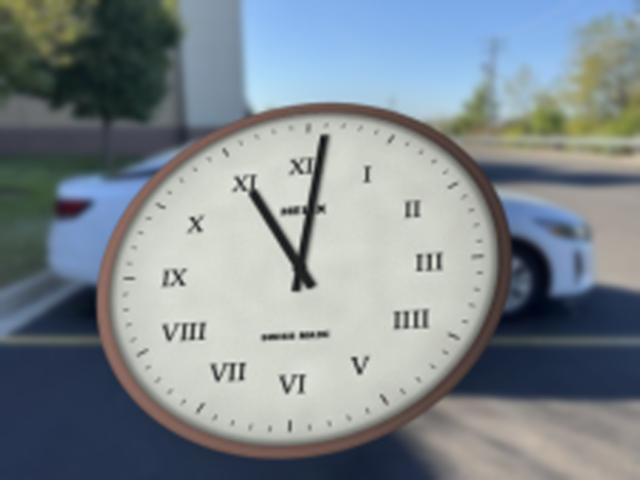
11:01
